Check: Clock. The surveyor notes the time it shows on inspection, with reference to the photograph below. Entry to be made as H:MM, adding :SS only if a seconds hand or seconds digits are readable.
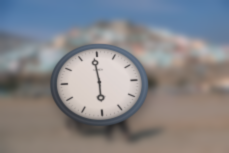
5:59
